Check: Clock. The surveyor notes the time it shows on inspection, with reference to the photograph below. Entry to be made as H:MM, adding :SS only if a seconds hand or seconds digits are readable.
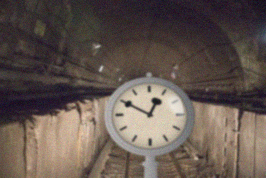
12:50
